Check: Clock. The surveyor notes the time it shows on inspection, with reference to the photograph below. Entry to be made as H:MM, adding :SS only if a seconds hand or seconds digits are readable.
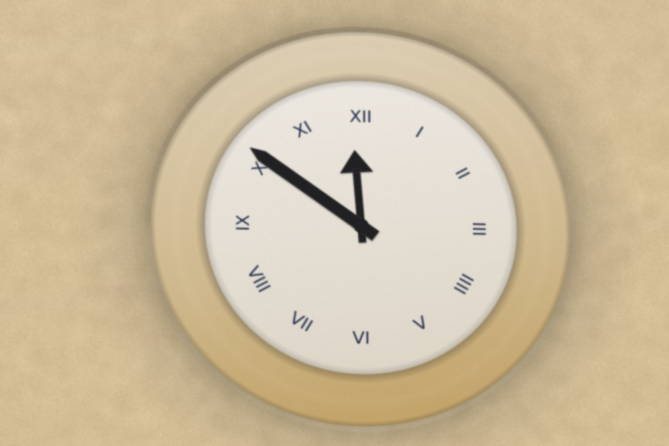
11:51
